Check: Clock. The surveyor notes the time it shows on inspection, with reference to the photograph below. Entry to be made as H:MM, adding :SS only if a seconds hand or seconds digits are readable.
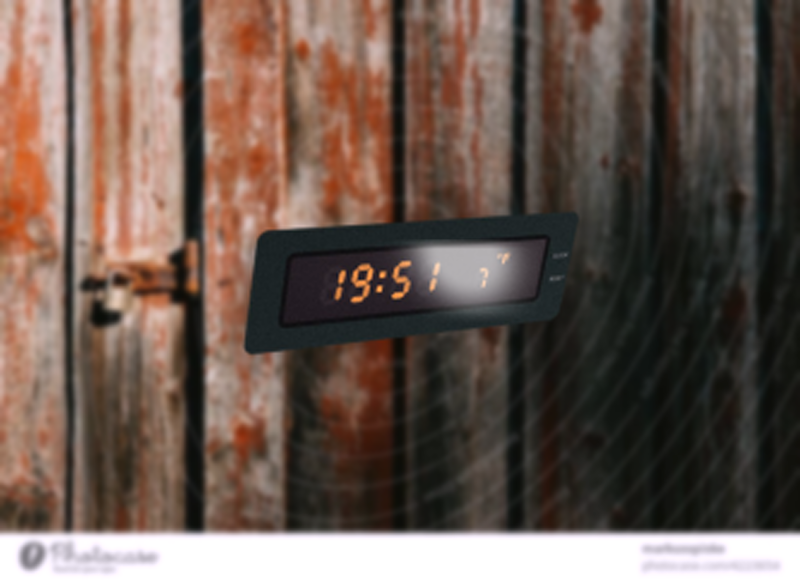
19:51
